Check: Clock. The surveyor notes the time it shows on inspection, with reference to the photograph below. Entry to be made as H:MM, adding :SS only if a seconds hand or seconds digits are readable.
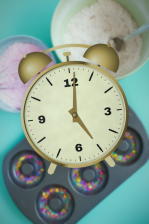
5:01
